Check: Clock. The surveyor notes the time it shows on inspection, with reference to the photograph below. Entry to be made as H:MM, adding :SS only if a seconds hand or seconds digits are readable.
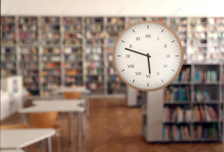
5:48
